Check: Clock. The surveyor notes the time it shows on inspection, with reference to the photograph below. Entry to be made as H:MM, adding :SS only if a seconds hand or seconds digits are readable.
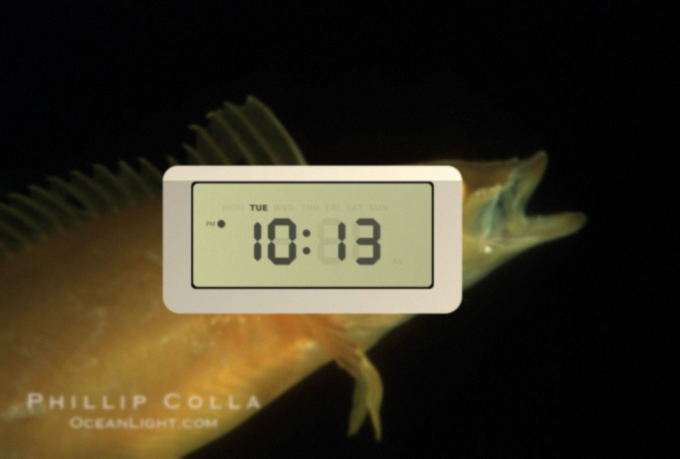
10:13
